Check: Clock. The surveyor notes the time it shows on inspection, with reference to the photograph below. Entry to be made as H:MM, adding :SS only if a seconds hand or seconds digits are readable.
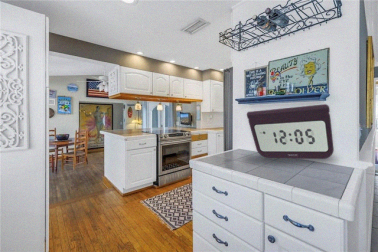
12:05
